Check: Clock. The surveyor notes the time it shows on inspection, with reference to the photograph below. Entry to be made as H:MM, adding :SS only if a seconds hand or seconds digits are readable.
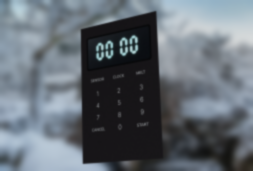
0:00
